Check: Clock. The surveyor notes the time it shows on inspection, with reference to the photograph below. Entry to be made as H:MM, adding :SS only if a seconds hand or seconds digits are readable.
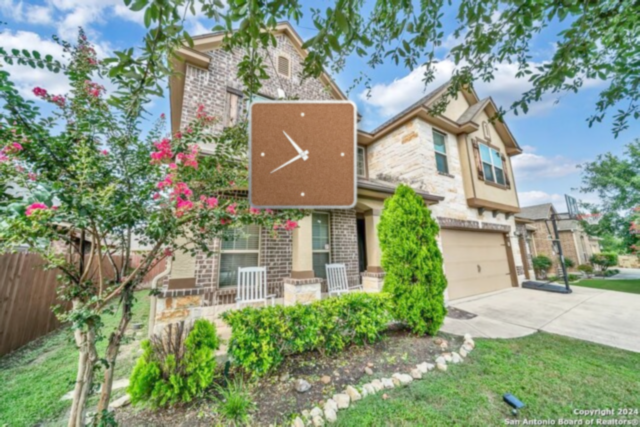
10:40
